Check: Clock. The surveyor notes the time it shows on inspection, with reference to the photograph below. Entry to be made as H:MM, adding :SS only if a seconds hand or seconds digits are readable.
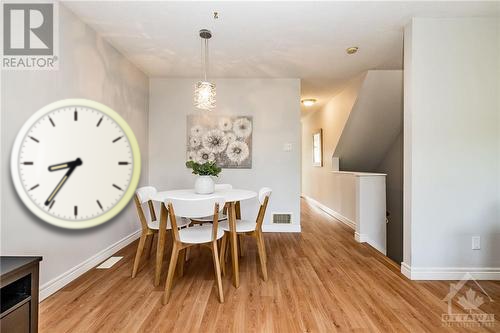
8:36
